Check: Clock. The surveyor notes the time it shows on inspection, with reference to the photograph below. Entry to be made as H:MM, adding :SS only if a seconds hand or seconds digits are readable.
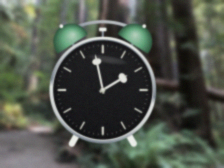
1:58
